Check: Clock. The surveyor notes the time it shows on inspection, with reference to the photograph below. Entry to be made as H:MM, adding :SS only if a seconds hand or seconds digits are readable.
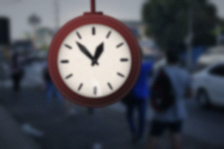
12:53
